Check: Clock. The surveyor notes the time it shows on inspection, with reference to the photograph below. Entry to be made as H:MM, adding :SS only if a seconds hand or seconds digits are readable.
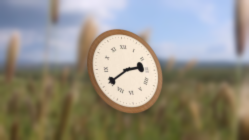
2:40
